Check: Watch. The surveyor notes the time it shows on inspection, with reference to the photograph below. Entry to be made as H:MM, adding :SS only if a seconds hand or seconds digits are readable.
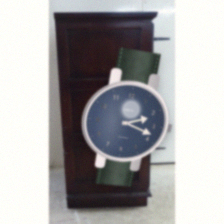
2:18
